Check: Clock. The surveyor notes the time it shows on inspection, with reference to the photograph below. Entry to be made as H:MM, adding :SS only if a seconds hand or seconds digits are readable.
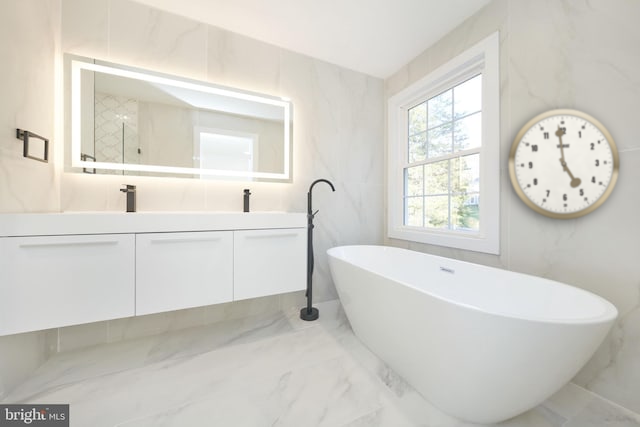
4:59
